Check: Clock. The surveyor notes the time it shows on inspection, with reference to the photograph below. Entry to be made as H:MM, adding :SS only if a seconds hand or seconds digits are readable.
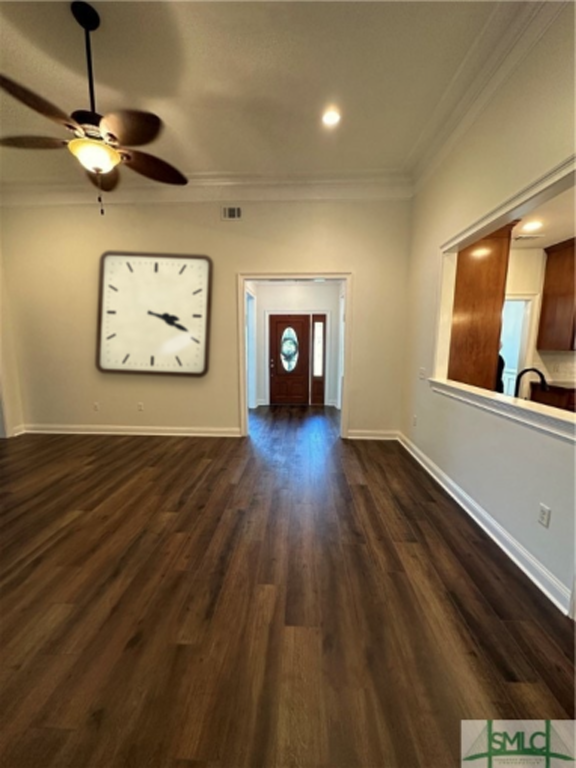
3:19
